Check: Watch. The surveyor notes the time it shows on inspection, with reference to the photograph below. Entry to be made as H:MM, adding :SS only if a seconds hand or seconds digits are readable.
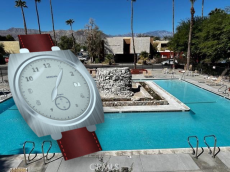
7:06
